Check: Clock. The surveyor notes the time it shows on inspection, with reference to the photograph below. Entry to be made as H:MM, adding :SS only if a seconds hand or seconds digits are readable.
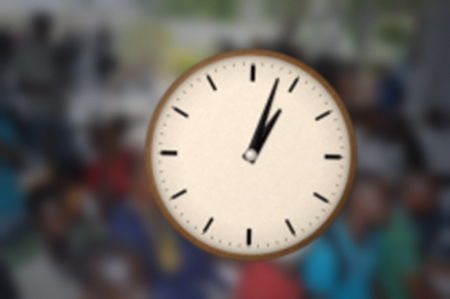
1:03
